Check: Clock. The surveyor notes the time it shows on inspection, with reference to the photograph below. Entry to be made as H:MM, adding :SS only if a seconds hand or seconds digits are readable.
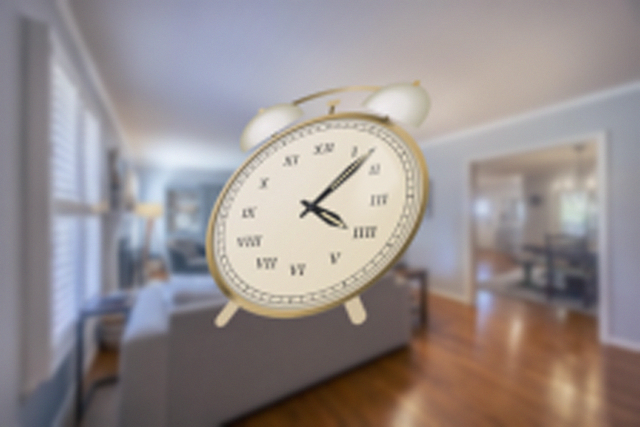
4:07
